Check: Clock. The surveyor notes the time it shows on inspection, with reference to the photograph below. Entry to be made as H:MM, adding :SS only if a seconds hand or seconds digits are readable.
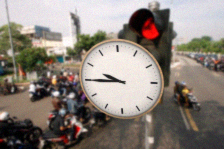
9:45
